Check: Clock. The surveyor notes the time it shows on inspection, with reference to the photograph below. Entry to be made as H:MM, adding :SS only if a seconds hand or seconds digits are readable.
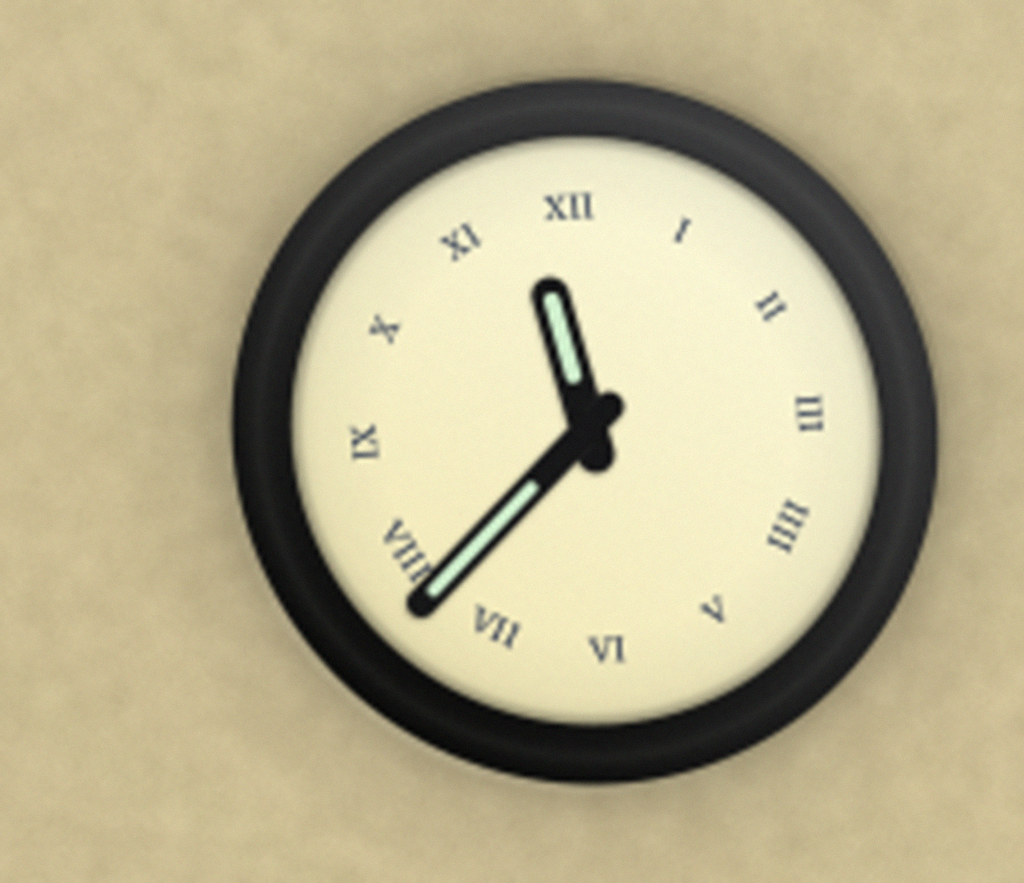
11:38
